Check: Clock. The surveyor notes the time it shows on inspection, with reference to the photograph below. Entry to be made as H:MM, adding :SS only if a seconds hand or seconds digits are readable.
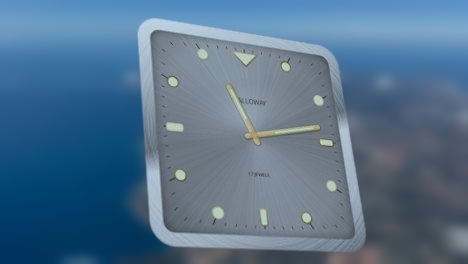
11:13
